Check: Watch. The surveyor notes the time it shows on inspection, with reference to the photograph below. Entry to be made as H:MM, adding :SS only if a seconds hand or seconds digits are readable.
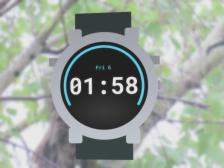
1:58
